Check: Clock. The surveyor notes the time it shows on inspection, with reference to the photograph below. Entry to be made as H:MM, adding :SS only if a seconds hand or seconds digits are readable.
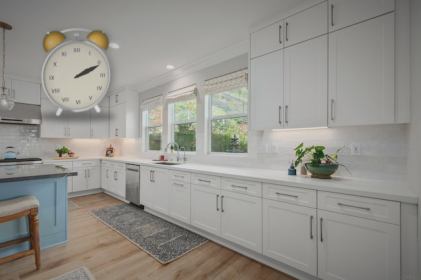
2:11
